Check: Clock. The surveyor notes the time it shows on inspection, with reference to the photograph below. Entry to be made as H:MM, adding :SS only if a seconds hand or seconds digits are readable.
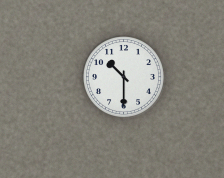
10:30
